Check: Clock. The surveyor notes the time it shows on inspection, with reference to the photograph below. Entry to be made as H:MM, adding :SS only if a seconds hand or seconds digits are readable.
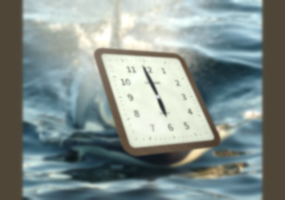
5:59
